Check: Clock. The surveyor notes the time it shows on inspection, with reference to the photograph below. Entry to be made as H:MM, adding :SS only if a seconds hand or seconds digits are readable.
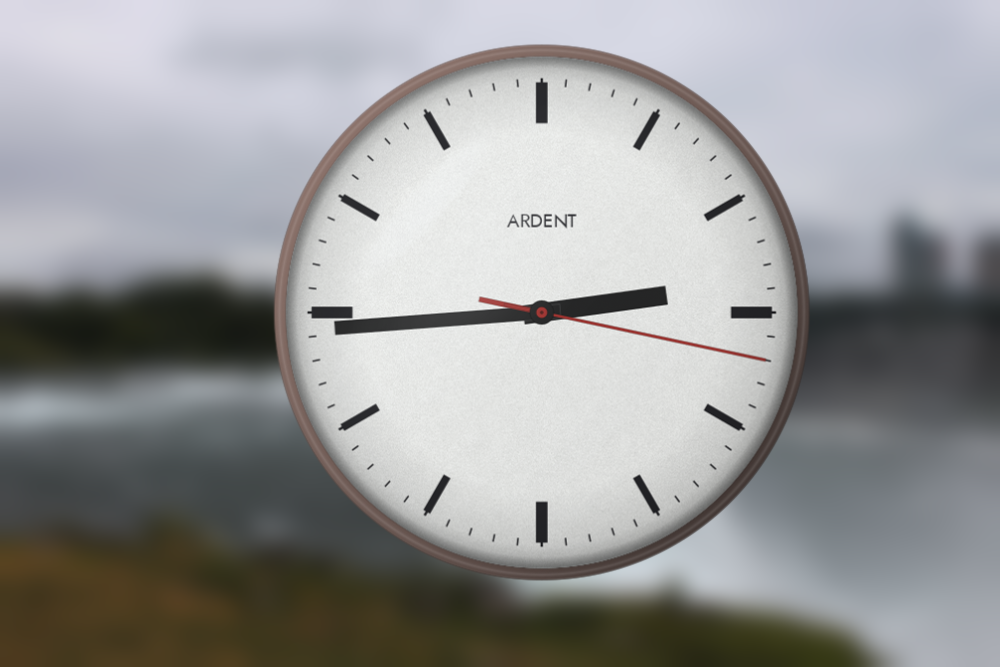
2:44:17
